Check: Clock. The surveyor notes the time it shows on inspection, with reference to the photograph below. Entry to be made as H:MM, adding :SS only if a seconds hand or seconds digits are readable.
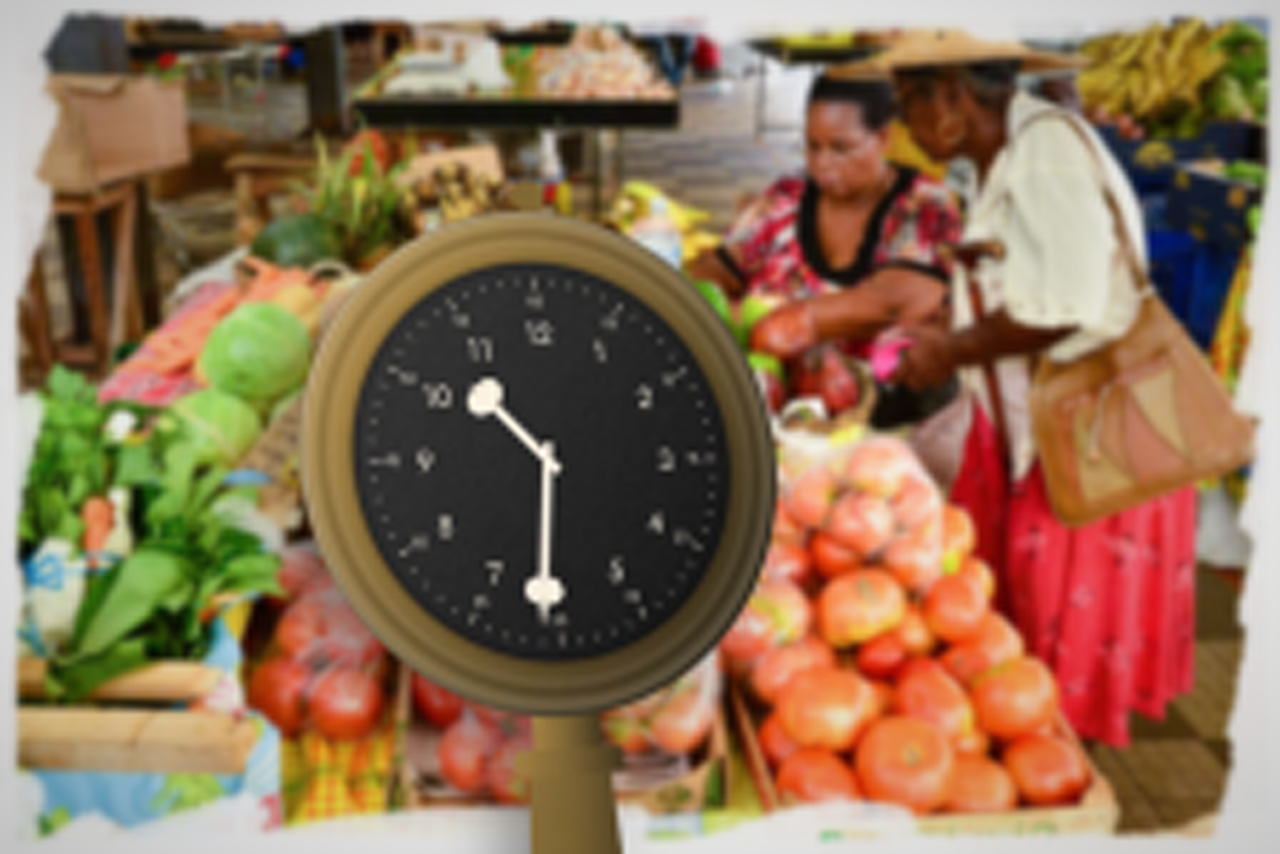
10:31
